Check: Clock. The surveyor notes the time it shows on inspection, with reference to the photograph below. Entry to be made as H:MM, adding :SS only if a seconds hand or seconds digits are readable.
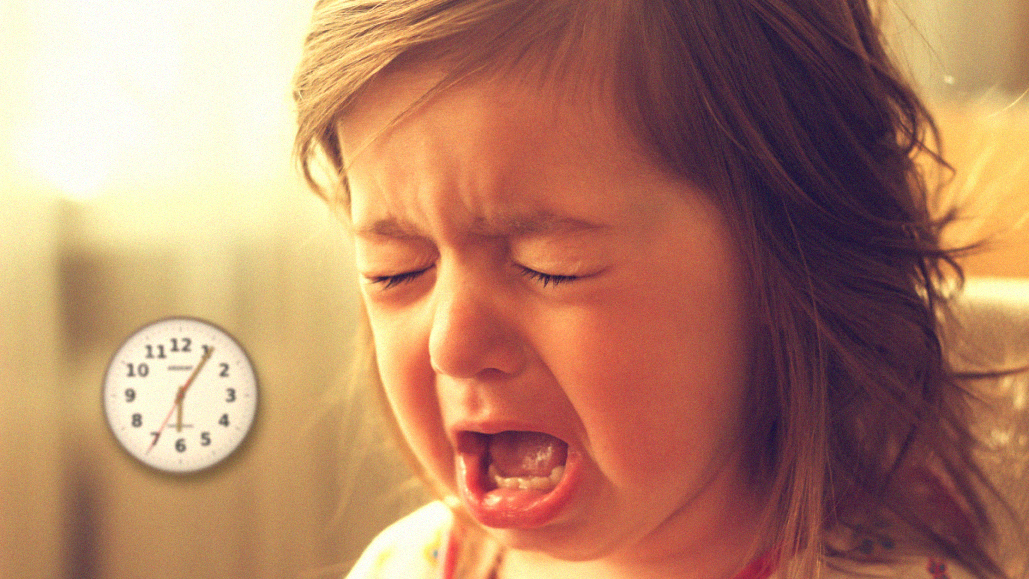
6:05:35
